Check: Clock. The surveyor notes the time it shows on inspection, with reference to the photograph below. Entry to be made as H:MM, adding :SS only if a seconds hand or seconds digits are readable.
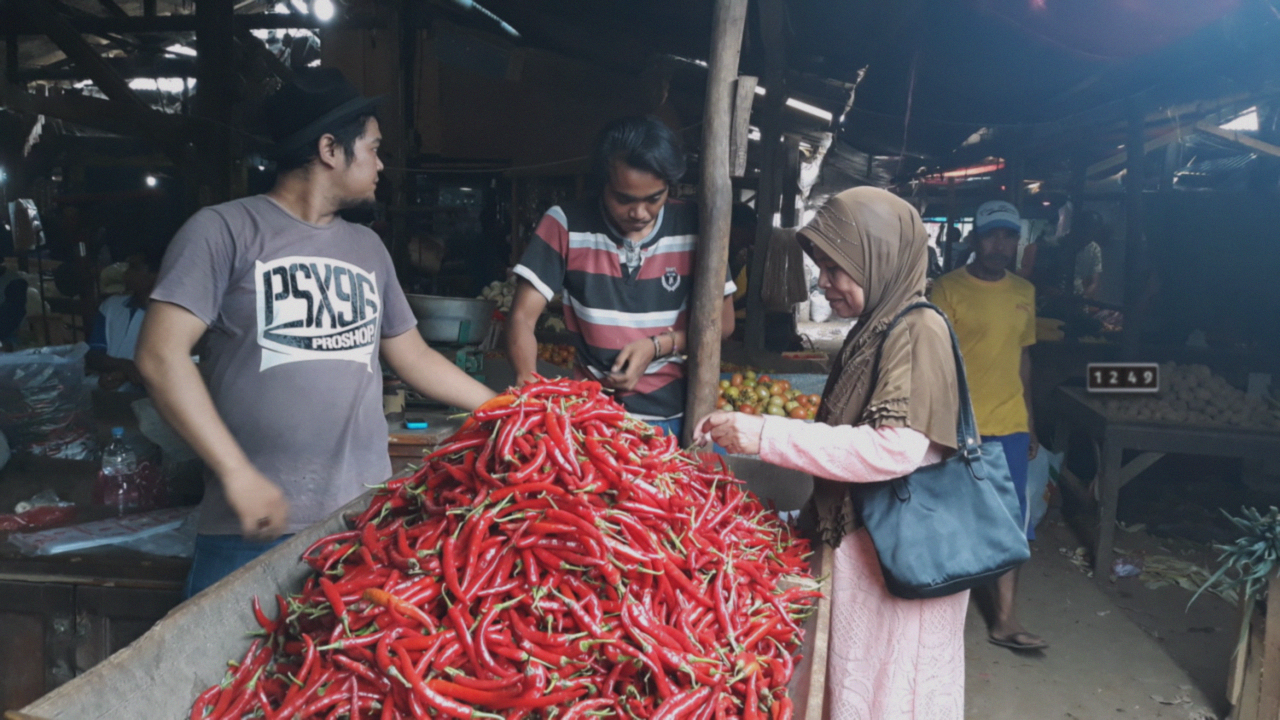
12:49
